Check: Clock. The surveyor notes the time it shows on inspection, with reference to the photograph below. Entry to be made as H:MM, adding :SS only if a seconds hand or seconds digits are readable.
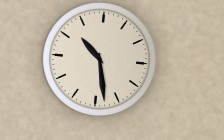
10:28
